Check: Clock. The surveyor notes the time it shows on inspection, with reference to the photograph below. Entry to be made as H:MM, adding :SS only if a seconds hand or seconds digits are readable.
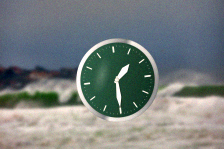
1:30
